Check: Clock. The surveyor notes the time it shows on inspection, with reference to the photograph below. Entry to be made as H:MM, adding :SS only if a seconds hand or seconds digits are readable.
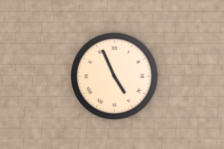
4:56
